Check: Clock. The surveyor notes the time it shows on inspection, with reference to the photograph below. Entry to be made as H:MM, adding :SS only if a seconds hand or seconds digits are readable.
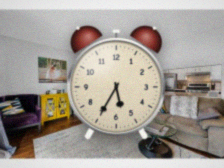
5:35
